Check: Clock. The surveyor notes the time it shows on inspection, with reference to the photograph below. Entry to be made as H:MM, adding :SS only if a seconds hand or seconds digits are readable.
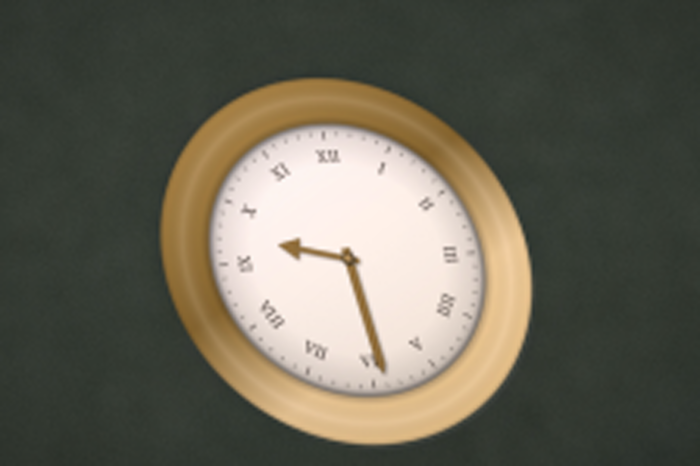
9:29
